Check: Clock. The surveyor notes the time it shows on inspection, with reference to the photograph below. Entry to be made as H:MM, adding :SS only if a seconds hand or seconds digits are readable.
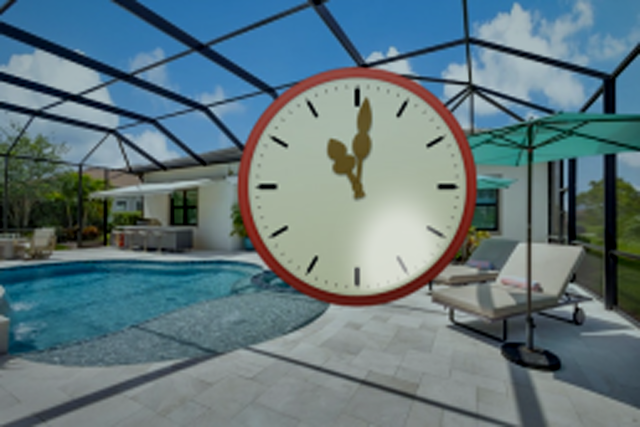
11:01
